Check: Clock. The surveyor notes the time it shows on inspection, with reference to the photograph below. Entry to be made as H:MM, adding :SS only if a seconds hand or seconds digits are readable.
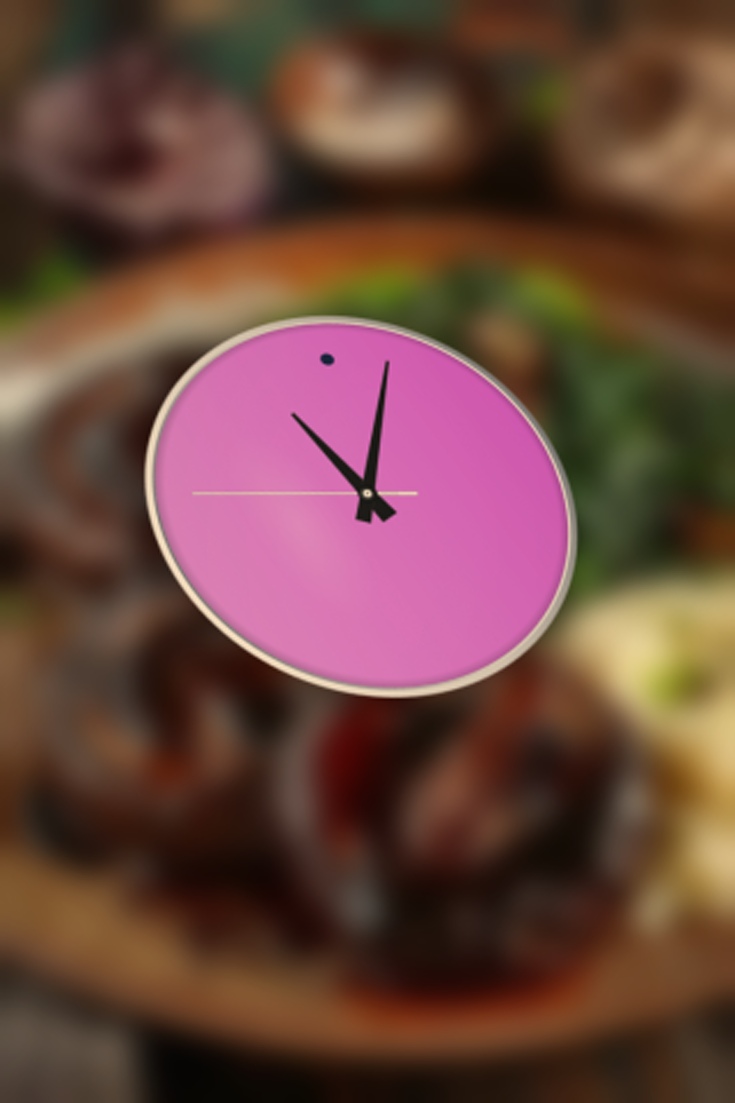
11:03:46
